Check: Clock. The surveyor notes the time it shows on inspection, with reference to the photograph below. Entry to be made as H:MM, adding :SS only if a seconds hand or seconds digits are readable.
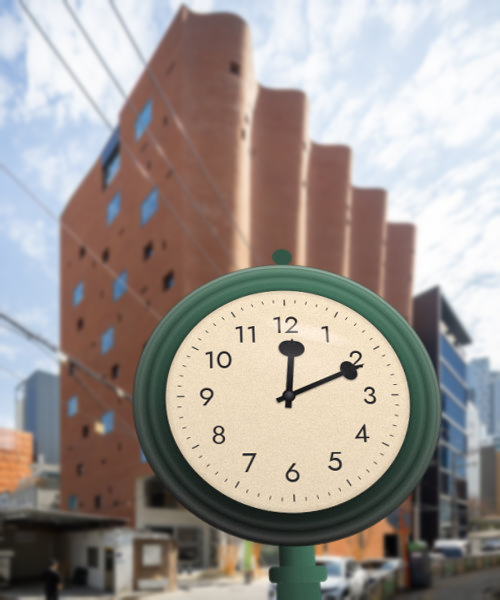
12:11
